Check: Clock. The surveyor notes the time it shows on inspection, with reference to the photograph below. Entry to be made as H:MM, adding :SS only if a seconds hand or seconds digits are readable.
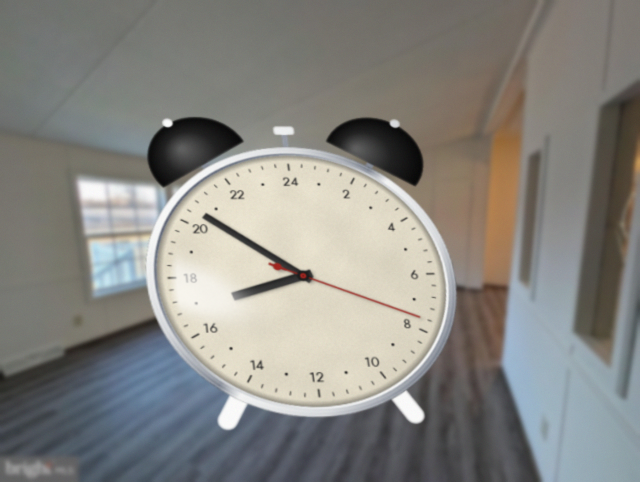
16:51:19
